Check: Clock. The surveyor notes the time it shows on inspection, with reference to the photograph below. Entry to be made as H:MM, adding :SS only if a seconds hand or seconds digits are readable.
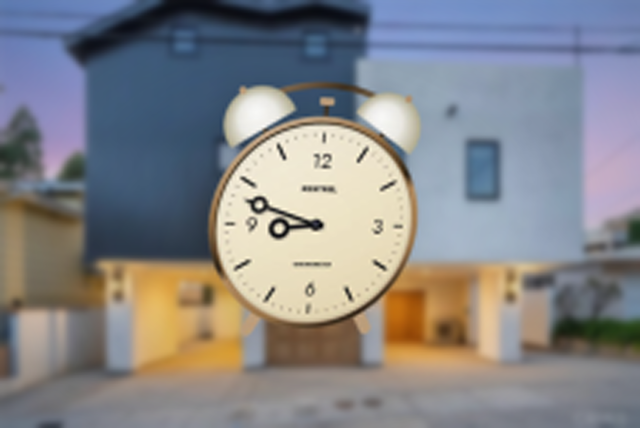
8:48
